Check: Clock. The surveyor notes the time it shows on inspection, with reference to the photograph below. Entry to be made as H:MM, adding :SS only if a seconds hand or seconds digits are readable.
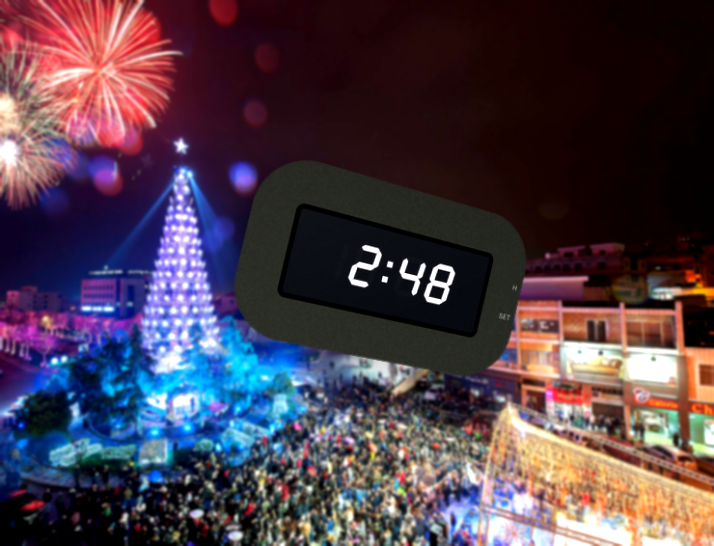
2:48
